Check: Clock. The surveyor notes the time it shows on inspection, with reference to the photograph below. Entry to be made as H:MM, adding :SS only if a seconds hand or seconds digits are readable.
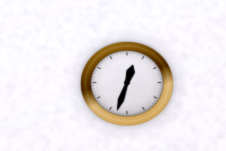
12:33
